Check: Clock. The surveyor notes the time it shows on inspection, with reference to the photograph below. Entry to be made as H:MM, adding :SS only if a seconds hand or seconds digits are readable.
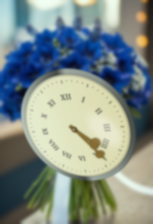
4:24
